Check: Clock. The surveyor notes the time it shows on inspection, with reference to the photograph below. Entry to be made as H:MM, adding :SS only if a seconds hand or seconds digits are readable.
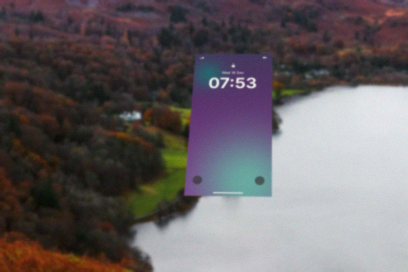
7:53
